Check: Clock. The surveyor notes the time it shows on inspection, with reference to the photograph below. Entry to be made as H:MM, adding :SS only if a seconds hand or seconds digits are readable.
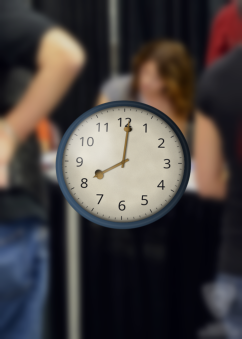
8:01
